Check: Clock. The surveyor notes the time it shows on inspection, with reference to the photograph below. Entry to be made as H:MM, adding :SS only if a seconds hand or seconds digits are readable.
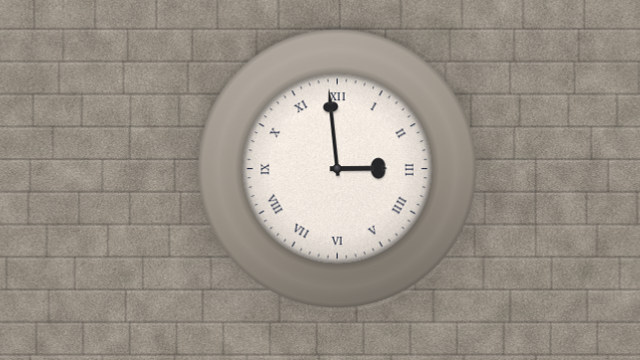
2:59
